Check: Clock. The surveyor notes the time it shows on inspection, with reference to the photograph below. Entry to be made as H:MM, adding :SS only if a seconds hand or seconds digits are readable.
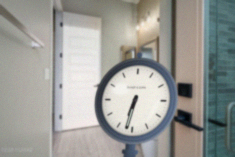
6:32
